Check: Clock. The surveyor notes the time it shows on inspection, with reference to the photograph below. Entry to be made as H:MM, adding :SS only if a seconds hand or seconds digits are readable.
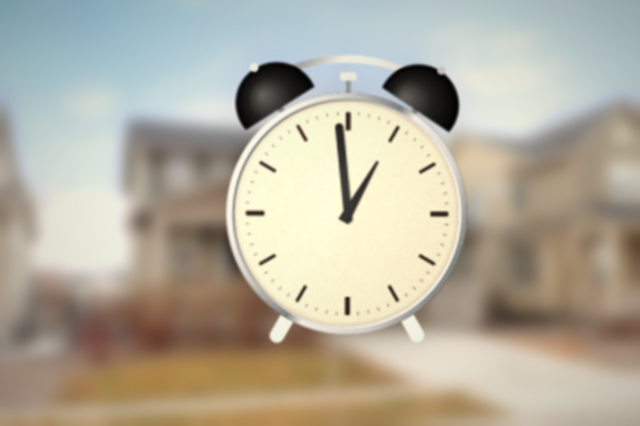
12:59
